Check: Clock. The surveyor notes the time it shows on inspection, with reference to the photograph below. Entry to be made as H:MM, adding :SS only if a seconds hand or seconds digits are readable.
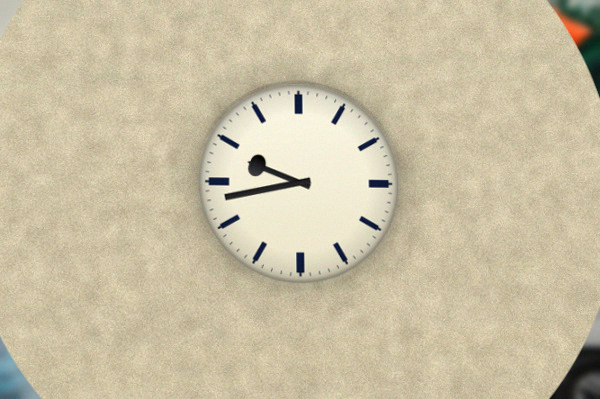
9:43
